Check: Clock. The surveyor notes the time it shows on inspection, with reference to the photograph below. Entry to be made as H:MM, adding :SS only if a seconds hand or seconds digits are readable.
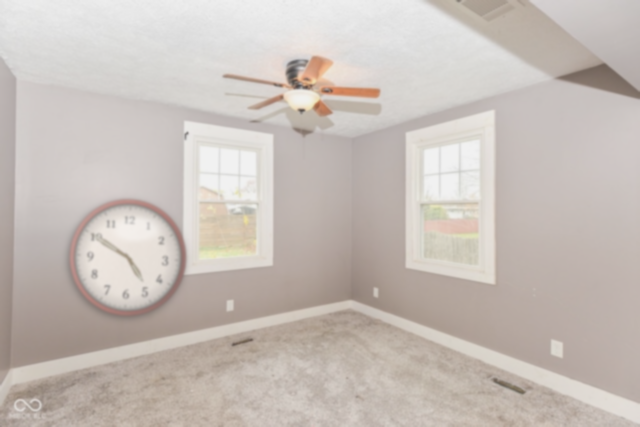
4:50
